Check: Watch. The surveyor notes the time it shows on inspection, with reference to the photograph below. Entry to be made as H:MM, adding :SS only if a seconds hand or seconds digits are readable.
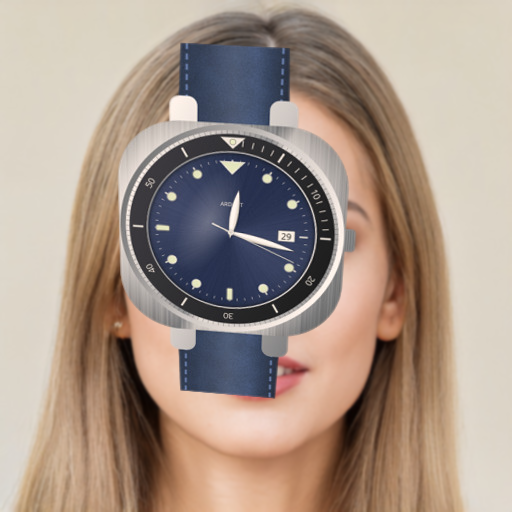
12:17:19
